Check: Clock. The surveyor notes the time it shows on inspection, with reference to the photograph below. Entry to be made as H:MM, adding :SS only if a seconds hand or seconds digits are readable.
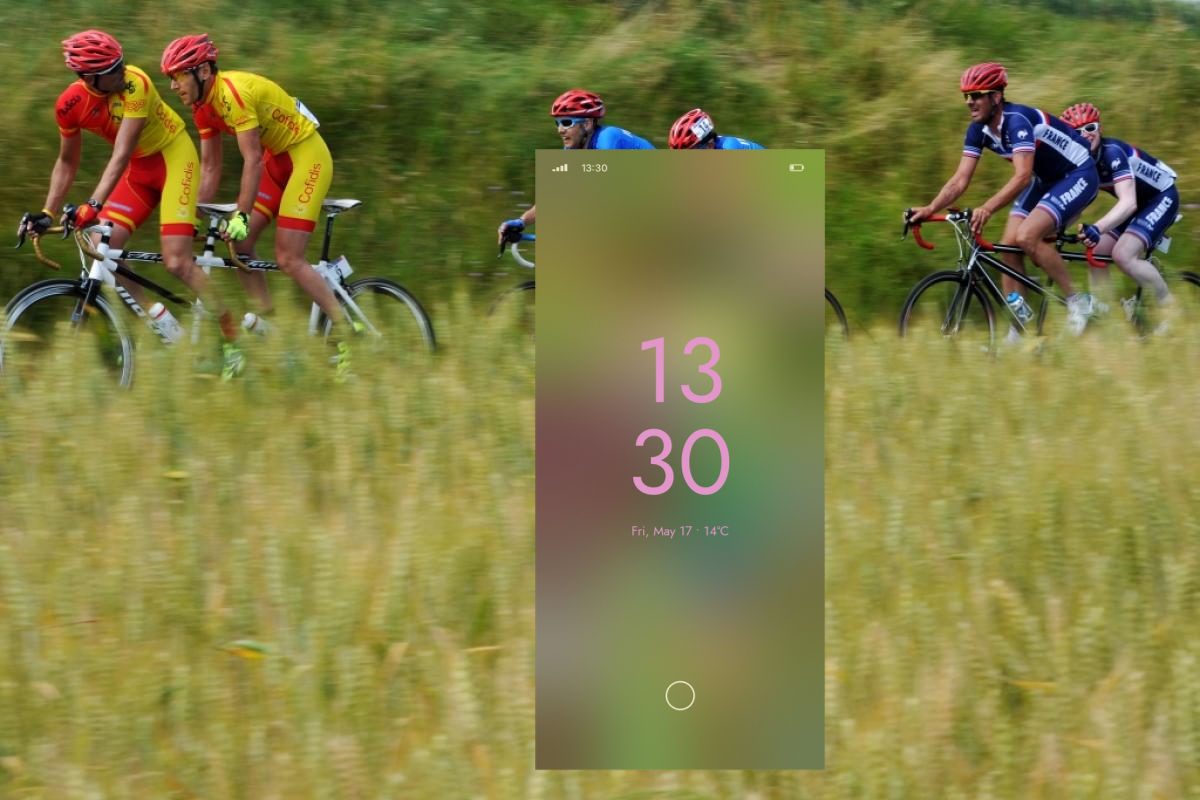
13:30
